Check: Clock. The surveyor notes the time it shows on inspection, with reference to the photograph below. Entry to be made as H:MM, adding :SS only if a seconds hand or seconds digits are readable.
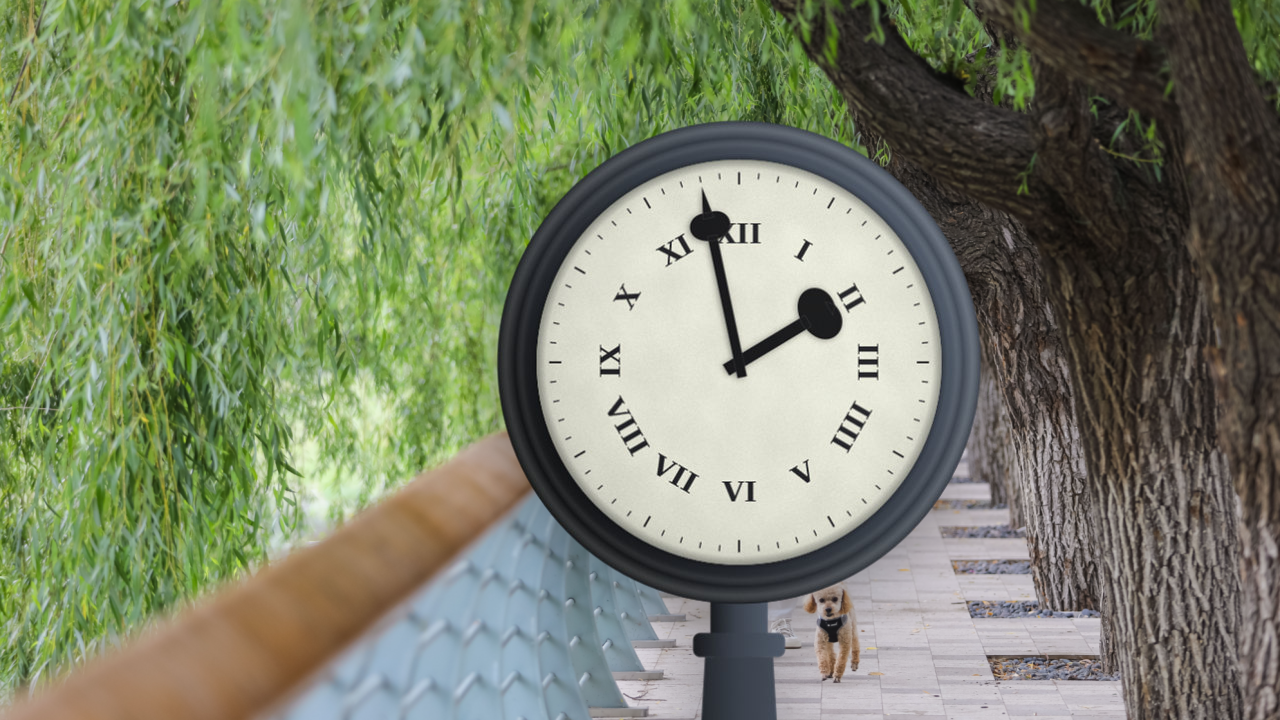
1:58
